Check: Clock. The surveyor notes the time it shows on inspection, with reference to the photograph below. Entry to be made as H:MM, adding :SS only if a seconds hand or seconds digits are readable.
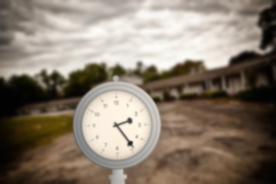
2:24
